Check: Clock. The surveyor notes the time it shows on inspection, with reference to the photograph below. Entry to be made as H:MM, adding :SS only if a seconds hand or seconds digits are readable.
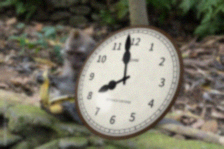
7:58
